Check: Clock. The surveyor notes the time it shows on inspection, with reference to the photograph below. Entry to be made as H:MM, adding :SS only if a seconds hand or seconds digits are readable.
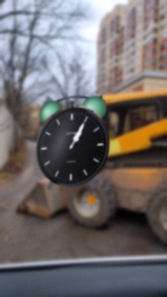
1:05
